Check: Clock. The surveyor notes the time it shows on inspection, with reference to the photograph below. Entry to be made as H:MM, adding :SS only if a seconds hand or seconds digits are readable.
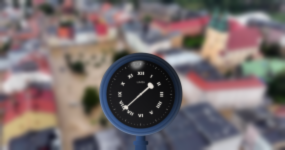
1:38
